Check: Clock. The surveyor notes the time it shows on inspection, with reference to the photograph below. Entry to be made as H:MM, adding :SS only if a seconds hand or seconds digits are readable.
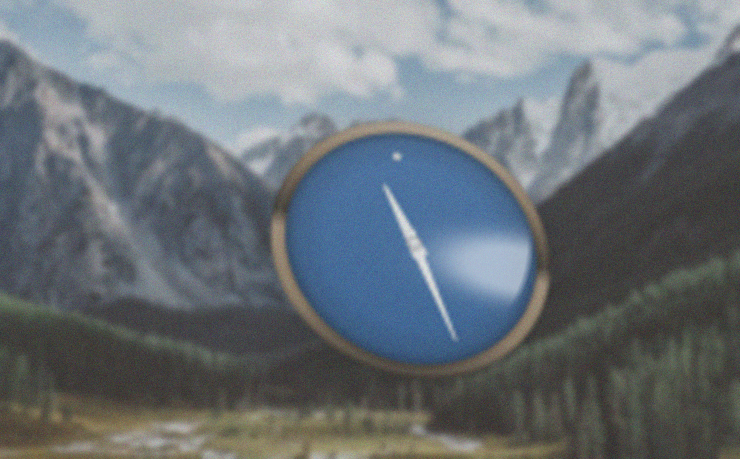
11:28
